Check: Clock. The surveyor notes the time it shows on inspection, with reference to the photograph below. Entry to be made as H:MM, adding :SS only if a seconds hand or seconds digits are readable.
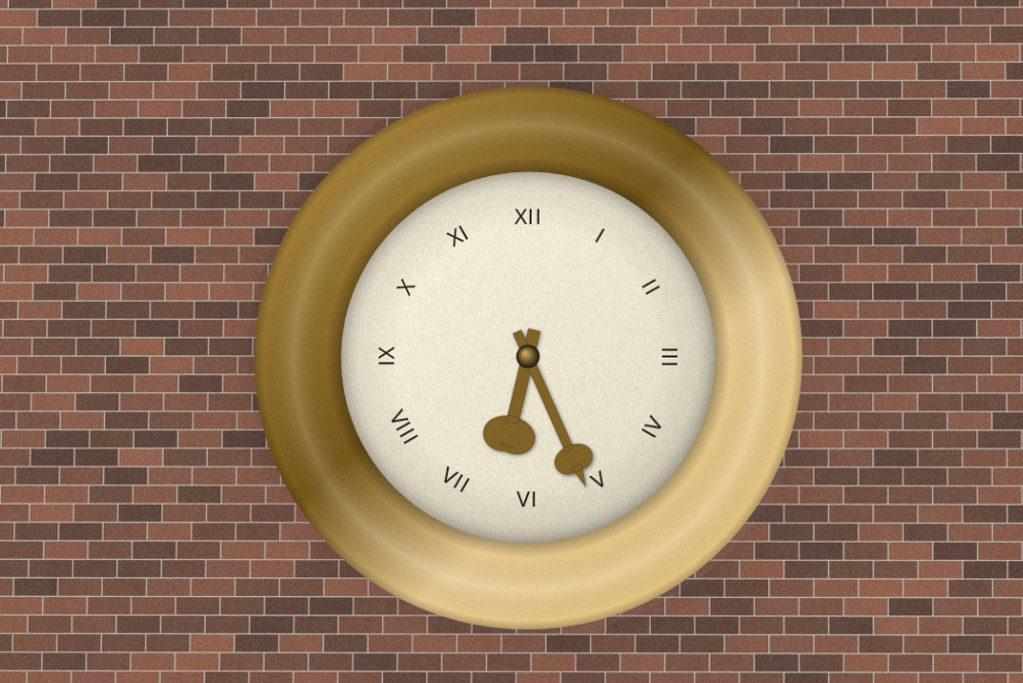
6:26
